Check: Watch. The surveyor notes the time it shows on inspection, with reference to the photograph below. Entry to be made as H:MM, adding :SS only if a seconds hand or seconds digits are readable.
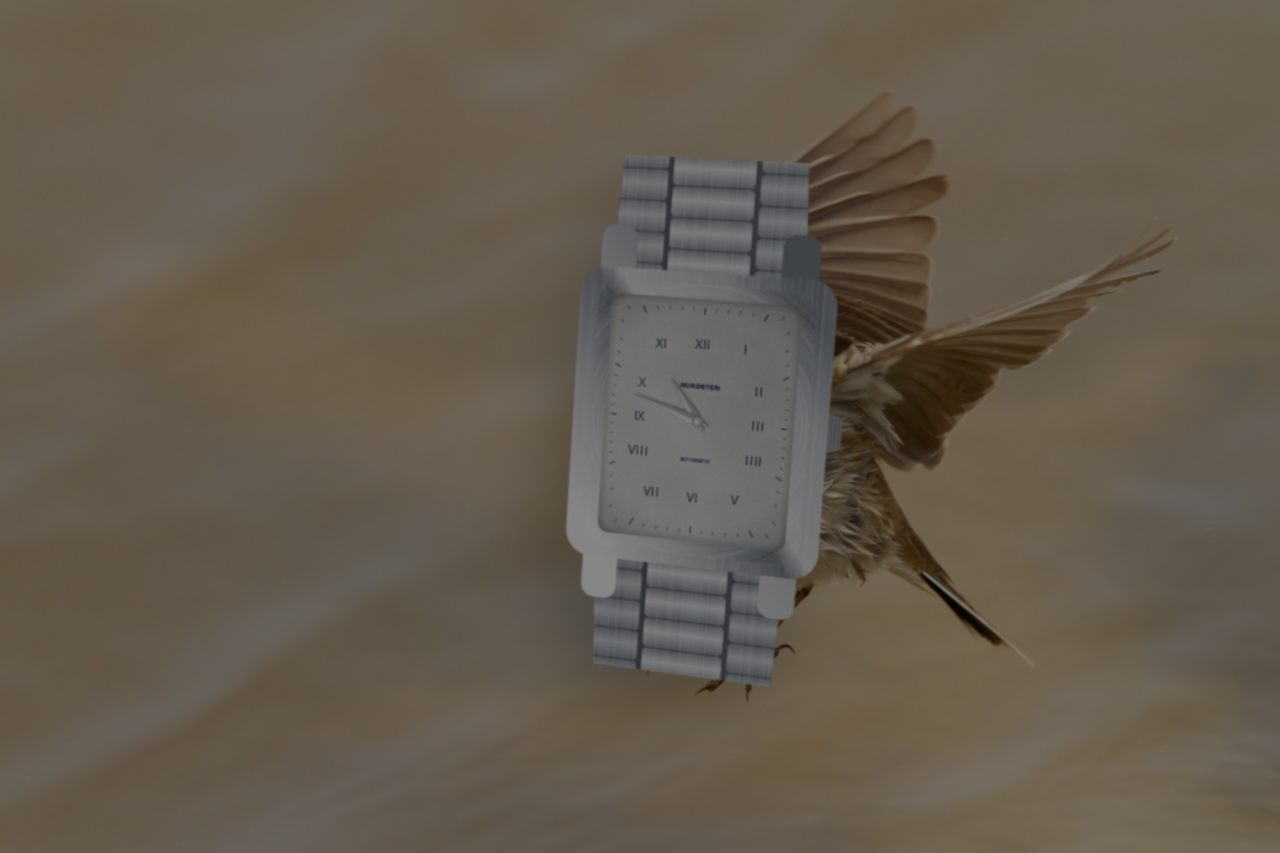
10:48
